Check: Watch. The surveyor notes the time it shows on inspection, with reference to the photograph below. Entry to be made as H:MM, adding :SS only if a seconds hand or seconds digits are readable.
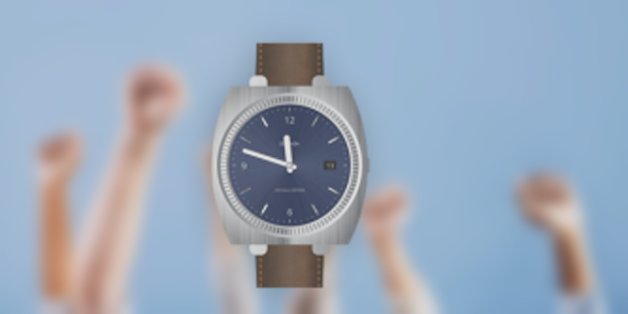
11:48
